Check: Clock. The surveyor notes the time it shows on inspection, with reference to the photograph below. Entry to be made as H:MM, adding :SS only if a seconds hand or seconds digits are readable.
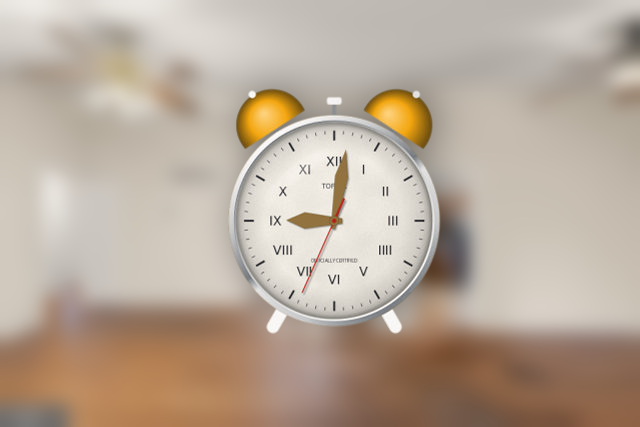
9:01:34
